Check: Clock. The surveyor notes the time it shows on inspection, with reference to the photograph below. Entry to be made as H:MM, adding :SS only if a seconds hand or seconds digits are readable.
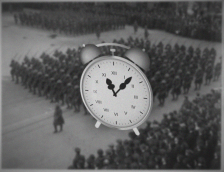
11:07
